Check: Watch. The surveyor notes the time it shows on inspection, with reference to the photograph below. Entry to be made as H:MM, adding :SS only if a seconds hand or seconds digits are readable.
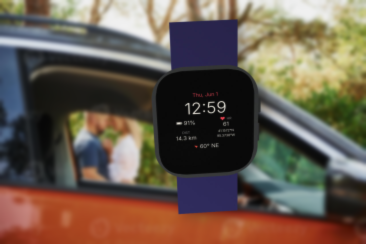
12:59
